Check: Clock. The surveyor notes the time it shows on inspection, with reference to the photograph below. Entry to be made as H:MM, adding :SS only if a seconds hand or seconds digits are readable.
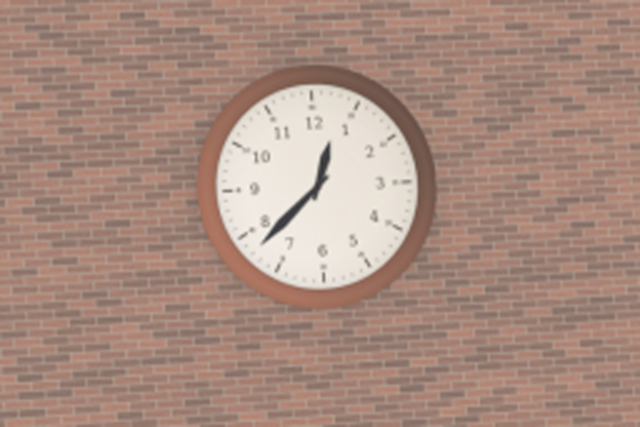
12:38
